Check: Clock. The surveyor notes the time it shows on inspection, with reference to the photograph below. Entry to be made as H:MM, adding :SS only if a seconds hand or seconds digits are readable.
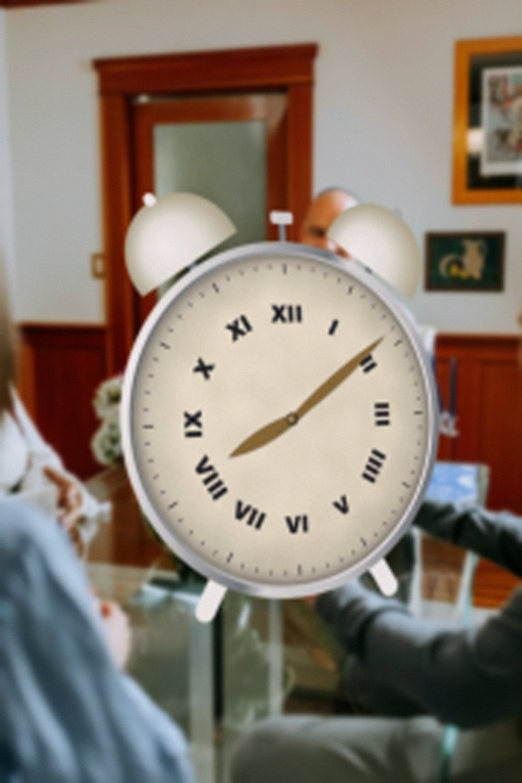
8:09
